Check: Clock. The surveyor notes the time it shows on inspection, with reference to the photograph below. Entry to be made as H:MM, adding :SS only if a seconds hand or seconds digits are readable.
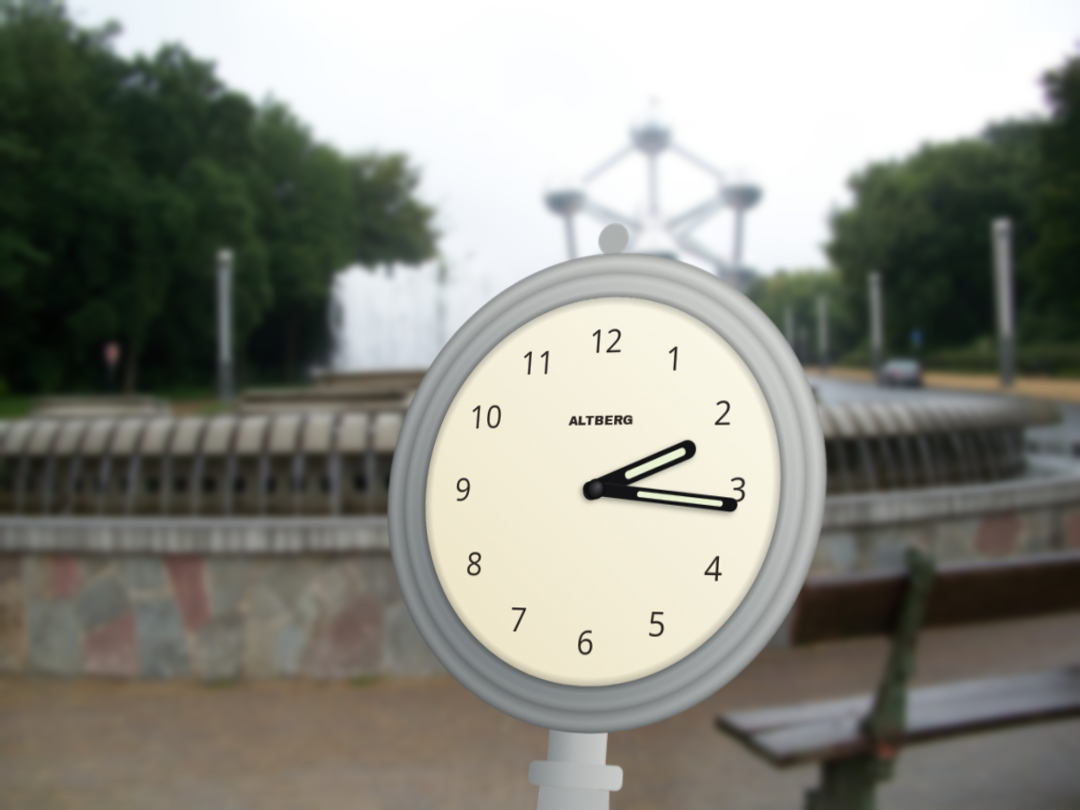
2:16
